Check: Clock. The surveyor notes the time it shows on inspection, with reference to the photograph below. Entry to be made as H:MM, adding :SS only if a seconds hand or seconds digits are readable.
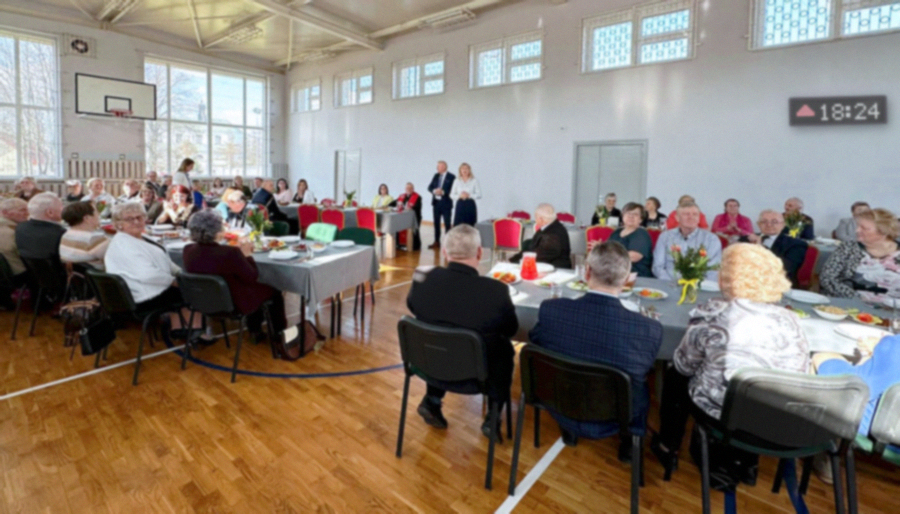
18:24
